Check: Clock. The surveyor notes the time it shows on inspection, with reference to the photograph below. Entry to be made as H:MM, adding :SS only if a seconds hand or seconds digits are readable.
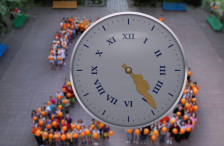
4:24
